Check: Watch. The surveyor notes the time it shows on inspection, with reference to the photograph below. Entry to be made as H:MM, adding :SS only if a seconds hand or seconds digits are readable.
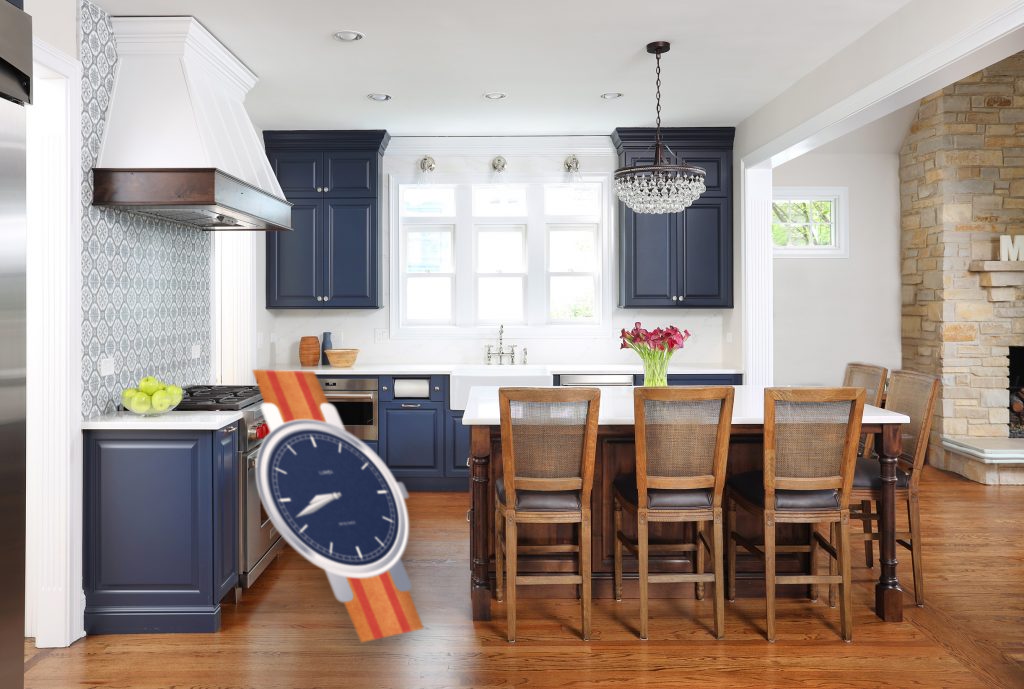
8:42
